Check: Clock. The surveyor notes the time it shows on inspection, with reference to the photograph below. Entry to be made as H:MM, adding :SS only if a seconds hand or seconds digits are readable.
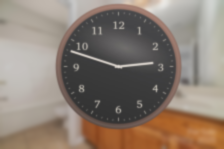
2:48
